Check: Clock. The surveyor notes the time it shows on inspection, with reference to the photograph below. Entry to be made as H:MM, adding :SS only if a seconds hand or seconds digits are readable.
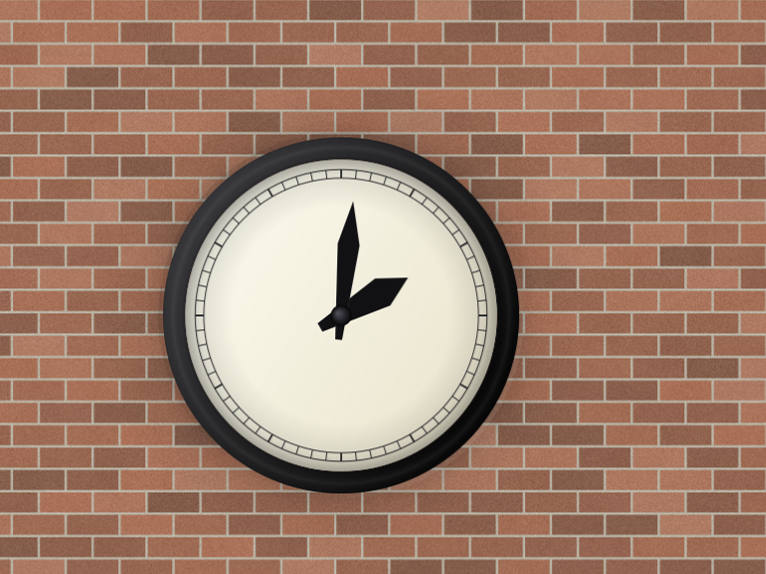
2:01
